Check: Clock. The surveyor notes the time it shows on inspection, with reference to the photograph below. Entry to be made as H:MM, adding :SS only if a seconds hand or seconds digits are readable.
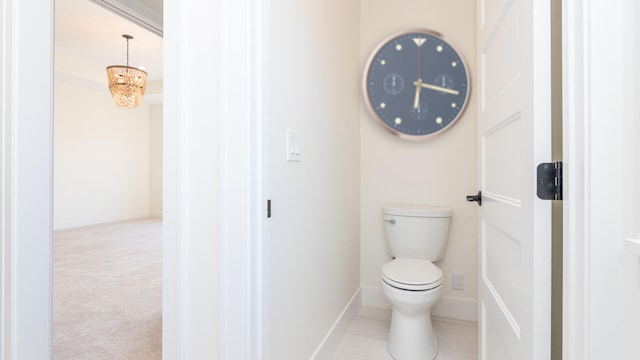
6:17
